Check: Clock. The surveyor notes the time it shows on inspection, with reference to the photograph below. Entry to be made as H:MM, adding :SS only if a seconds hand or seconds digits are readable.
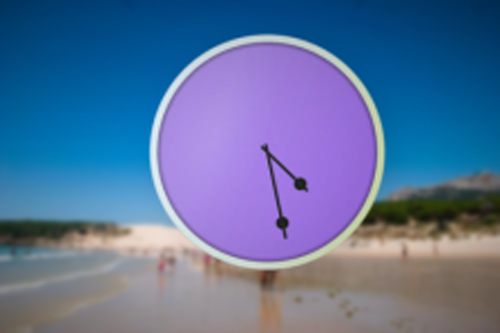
4:28
